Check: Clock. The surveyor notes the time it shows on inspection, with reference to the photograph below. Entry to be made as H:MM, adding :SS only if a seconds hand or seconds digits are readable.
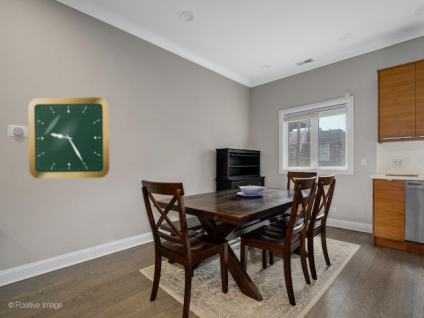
9:25
